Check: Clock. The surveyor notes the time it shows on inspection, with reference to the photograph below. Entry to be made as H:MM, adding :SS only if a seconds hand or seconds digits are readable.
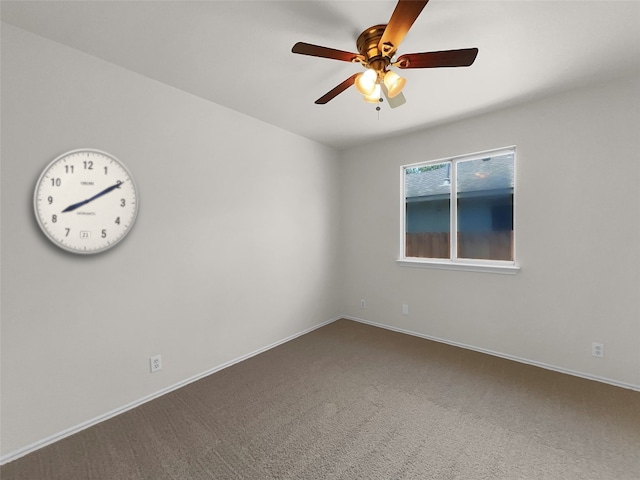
8:10
